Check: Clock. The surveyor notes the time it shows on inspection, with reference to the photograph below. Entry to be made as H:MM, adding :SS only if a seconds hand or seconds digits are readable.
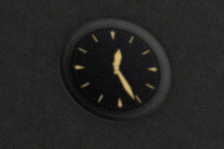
12:26
